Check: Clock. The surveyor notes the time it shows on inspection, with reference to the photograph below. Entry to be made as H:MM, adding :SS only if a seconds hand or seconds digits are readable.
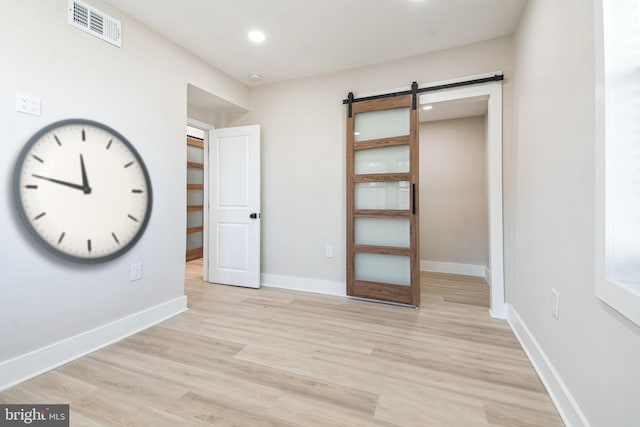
11:47
